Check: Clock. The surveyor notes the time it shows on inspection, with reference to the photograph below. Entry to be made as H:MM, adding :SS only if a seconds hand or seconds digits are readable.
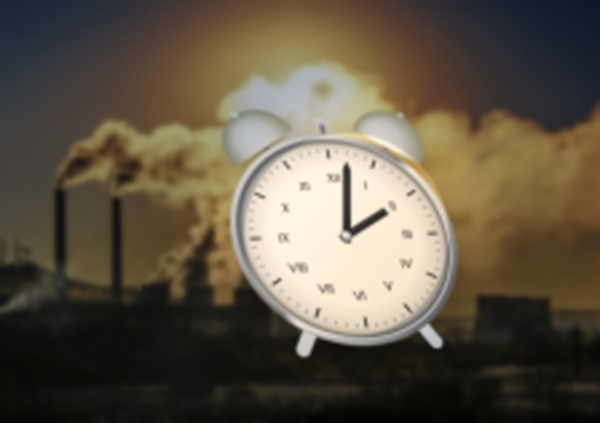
2:02
